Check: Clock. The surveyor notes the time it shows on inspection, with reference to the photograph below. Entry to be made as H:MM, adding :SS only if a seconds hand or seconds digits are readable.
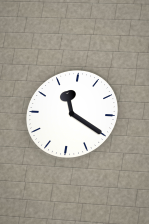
11:20
